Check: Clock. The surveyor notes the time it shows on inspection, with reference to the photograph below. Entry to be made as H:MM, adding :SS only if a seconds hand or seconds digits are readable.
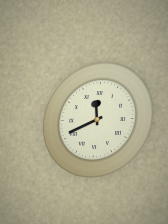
11:41
